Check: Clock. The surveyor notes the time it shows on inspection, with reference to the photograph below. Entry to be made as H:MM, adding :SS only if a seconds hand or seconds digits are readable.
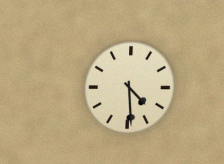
4:29
